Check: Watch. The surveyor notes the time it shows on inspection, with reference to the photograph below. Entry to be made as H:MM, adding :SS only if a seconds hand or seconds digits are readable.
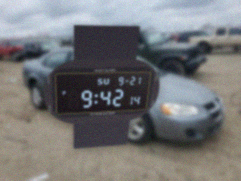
9:42:14
